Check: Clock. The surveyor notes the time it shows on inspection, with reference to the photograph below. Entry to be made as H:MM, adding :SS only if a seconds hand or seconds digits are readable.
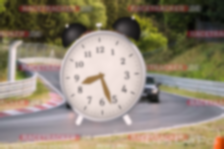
8:27
